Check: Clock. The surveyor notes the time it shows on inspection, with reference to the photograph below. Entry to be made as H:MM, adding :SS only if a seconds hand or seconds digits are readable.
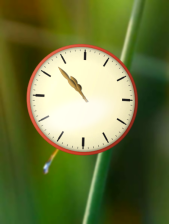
10:53
